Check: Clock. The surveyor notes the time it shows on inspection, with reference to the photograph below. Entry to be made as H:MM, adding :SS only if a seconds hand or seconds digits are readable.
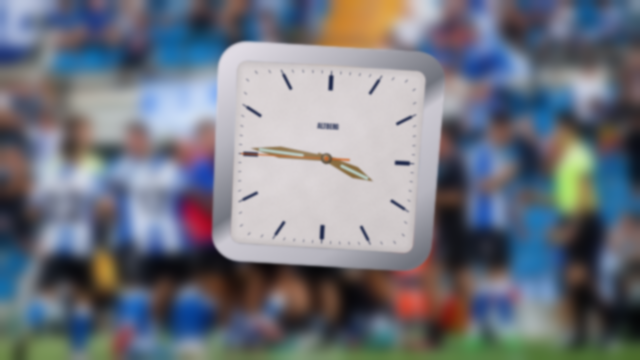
3:45:45
